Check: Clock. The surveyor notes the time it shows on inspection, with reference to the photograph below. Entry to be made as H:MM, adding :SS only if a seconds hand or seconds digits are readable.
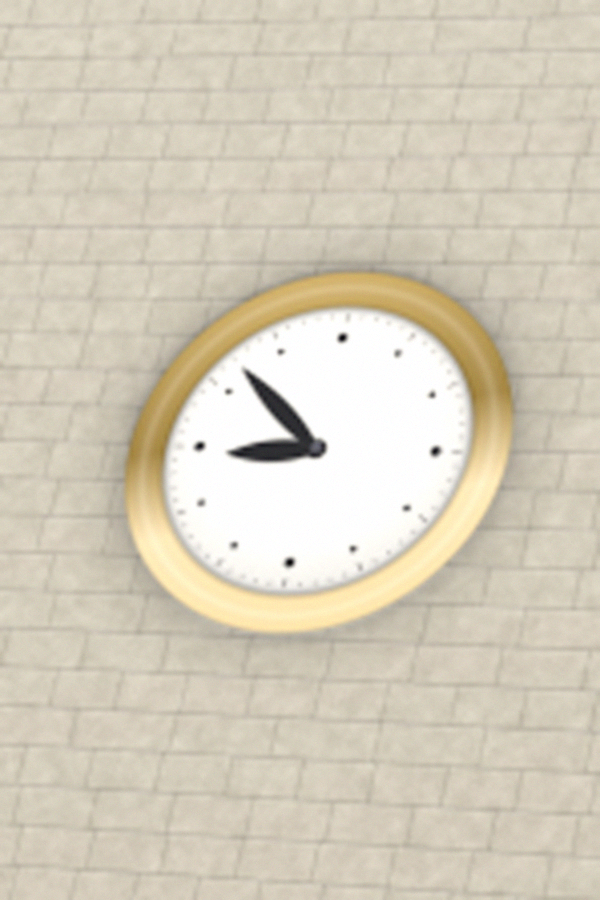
8:52
